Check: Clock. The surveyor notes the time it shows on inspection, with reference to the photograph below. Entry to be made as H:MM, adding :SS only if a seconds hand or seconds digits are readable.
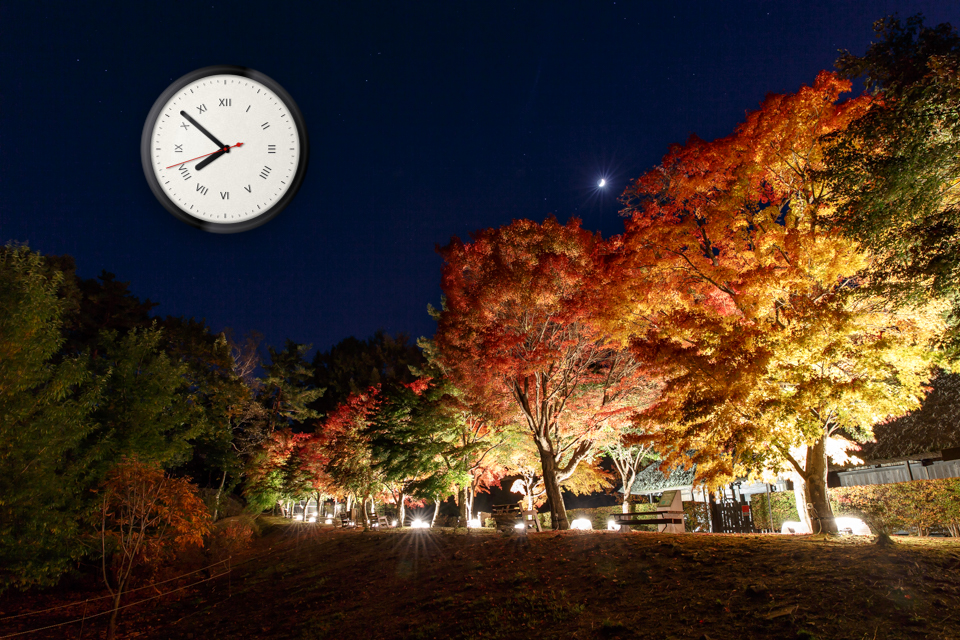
7:51:42
